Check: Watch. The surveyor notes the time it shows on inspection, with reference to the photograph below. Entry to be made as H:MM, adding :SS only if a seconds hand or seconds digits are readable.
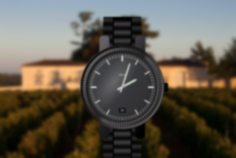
2:03
